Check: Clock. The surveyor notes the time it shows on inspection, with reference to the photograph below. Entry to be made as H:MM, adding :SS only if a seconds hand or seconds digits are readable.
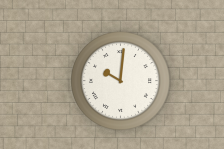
10:01
